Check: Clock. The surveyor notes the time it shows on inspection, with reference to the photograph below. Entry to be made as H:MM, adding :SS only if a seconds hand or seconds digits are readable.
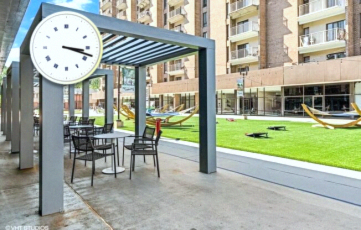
3:18
